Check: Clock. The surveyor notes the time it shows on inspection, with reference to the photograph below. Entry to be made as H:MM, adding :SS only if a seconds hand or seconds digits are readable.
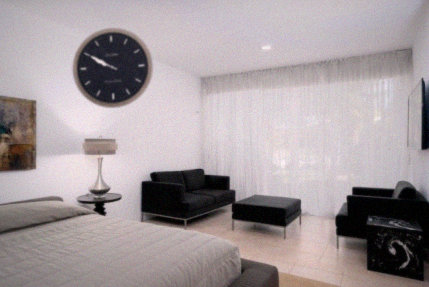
9:50
